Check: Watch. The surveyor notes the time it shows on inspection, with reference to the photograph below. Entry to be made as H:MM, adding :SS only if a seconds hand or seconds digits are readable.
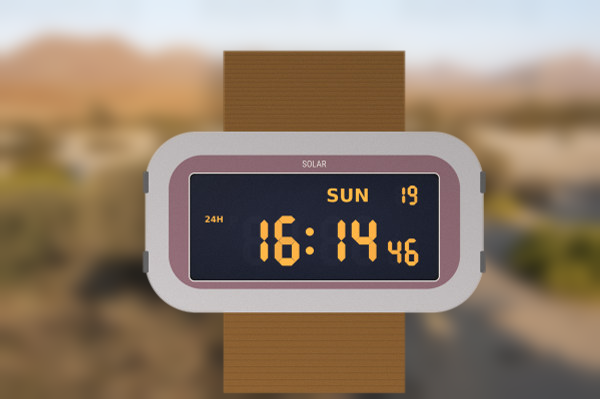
16:14:46
